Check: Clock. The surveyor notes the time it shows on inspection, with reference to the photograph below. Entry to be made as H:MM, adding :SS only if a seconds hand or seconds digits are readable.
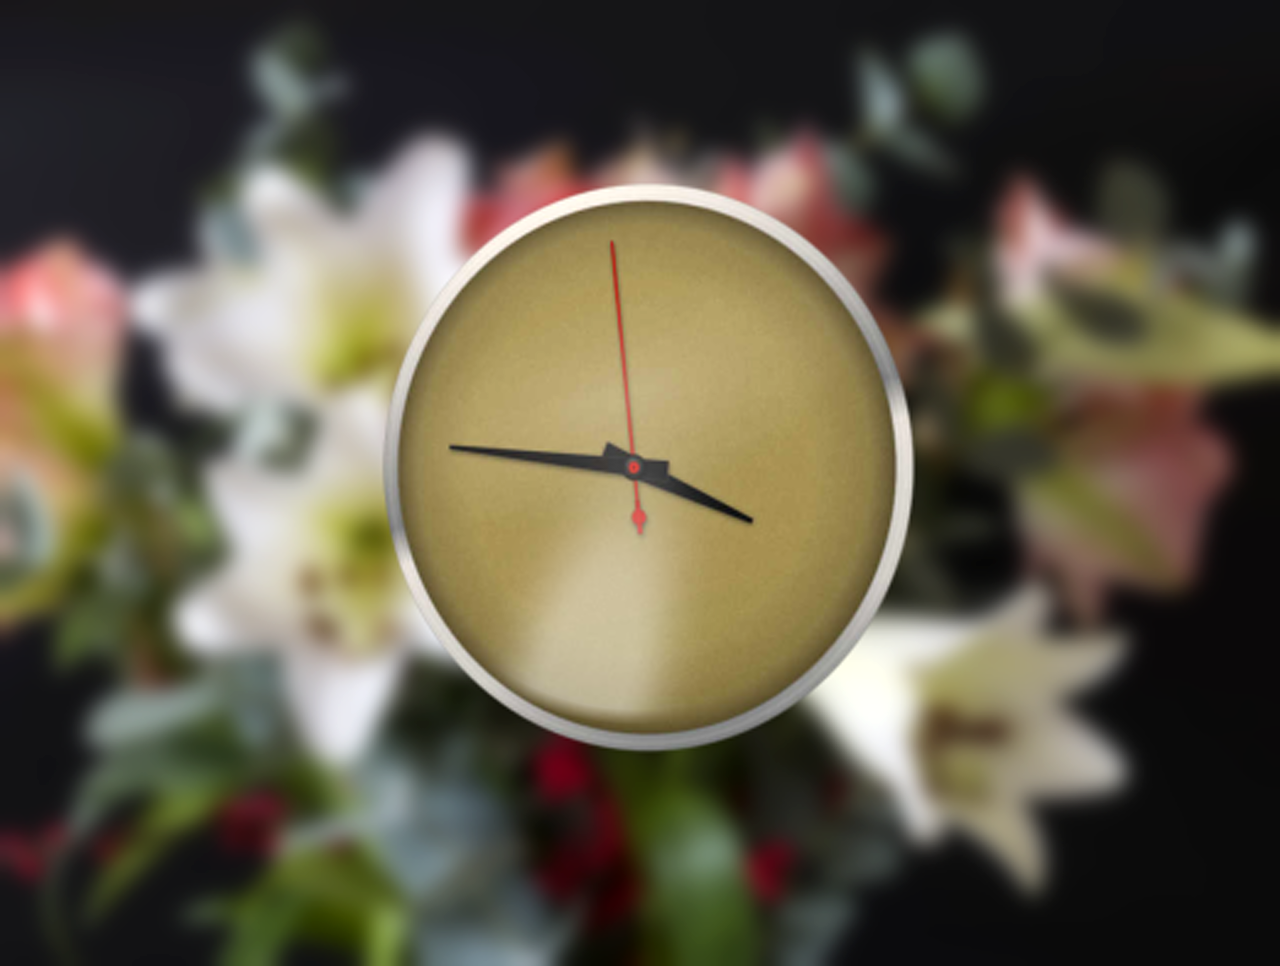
3:45:59
